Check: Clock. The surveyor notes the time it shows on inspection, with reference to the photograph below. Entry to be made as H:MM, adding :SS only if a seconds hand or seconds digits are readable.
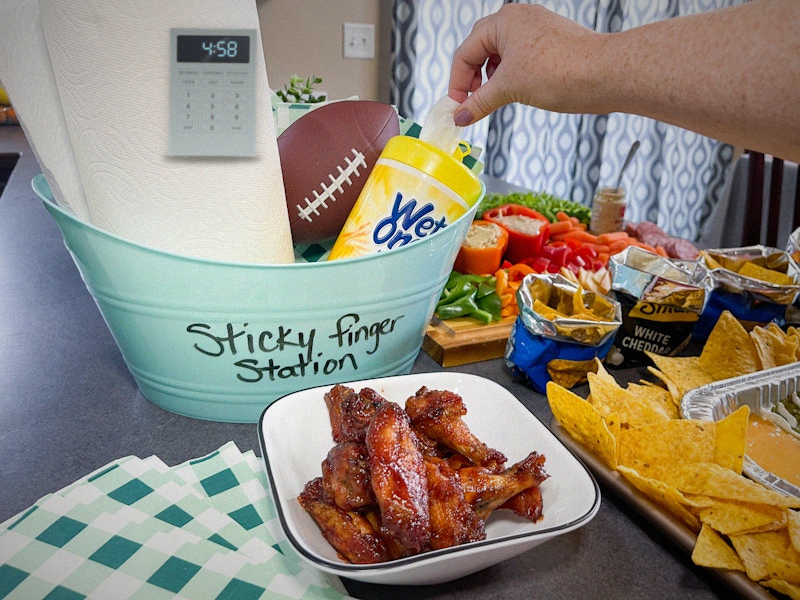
4:58
